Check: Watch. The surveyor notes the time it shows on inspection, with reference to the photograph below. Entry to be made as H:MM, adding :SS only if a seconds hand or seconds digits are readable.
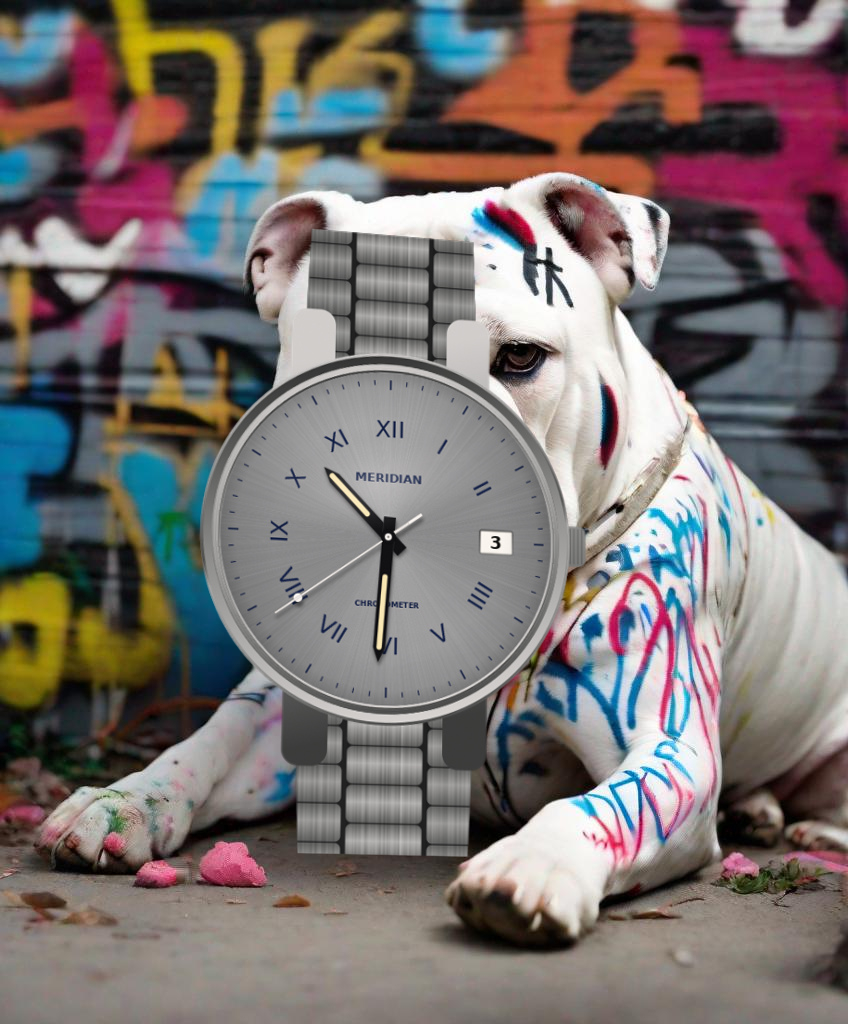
10:30:39
